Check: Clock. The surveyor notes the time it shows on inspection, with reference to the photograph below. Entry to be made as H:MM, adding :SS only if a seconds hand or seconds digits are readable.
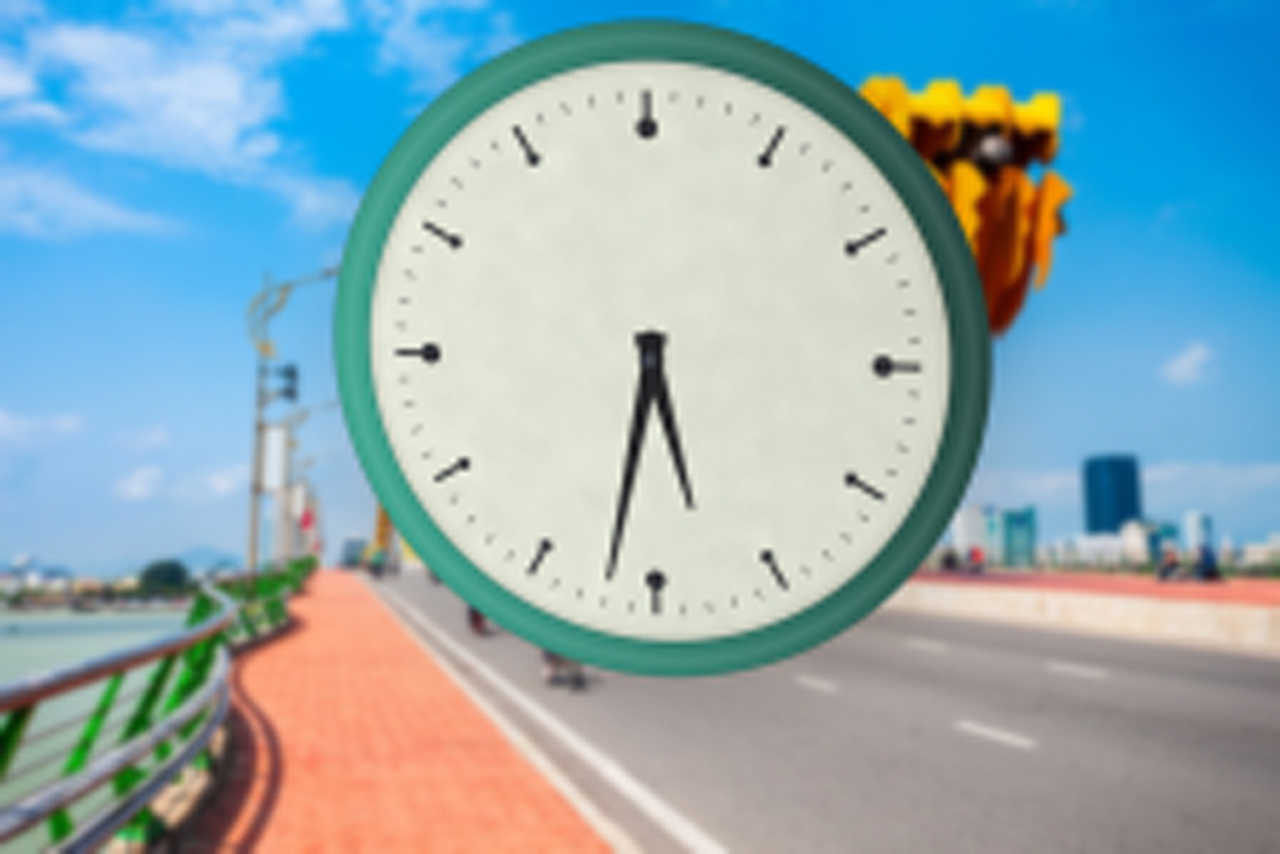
5:32
